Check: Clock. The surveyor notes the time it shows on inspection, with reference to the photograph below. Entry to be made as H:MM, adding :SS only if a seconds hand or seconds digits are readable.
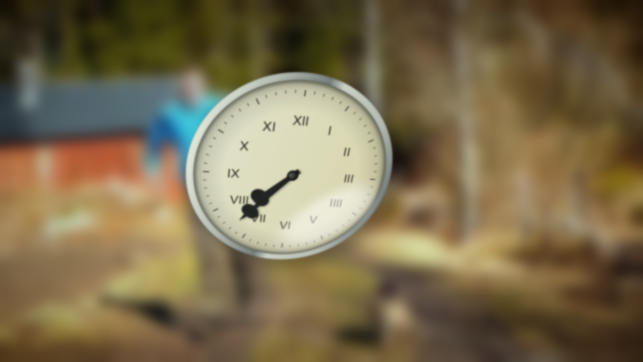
7:37
